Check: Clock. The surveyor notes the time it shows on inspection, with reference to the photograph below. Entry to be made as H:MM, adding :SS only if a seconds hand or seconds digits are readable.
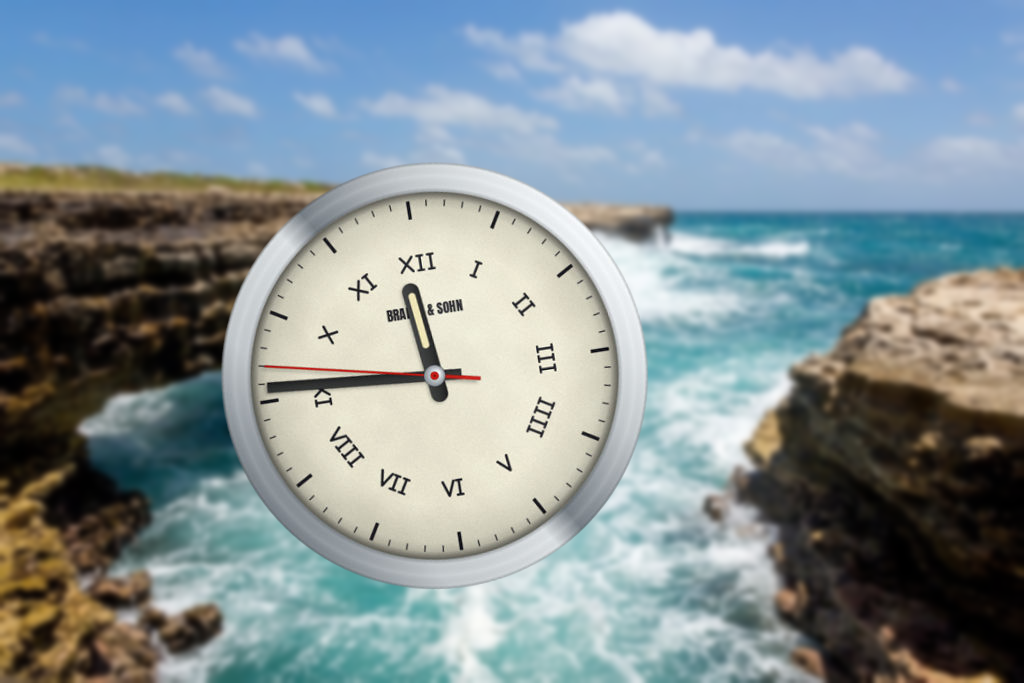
11:45:47
